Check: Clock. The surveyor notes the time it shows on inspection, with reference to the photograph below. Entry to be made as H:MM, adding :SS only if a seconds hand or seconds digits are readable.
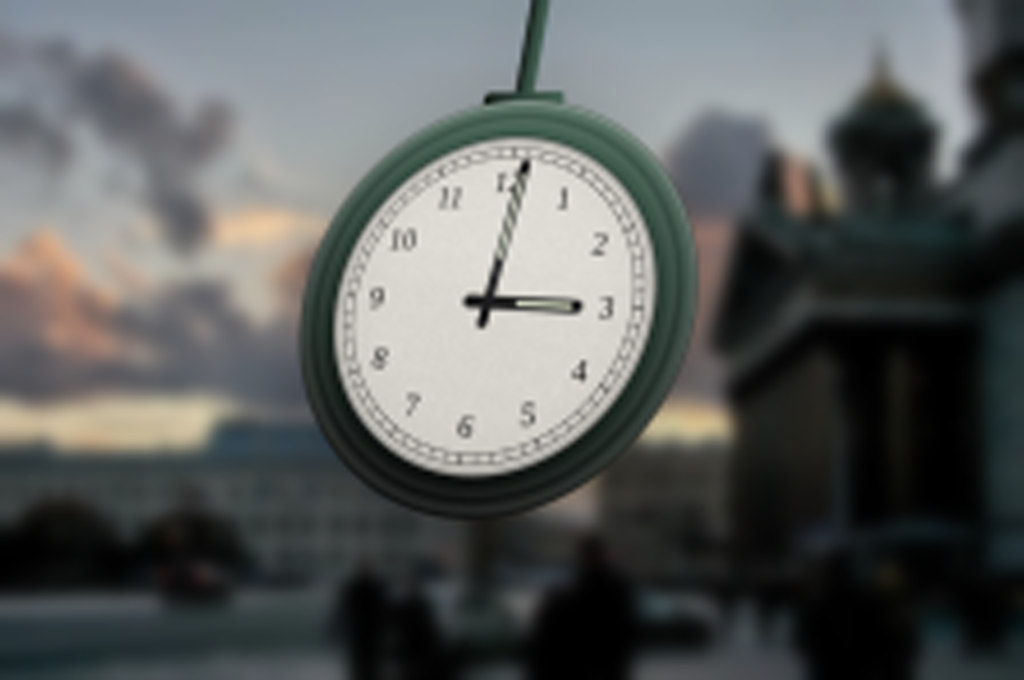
3:01
